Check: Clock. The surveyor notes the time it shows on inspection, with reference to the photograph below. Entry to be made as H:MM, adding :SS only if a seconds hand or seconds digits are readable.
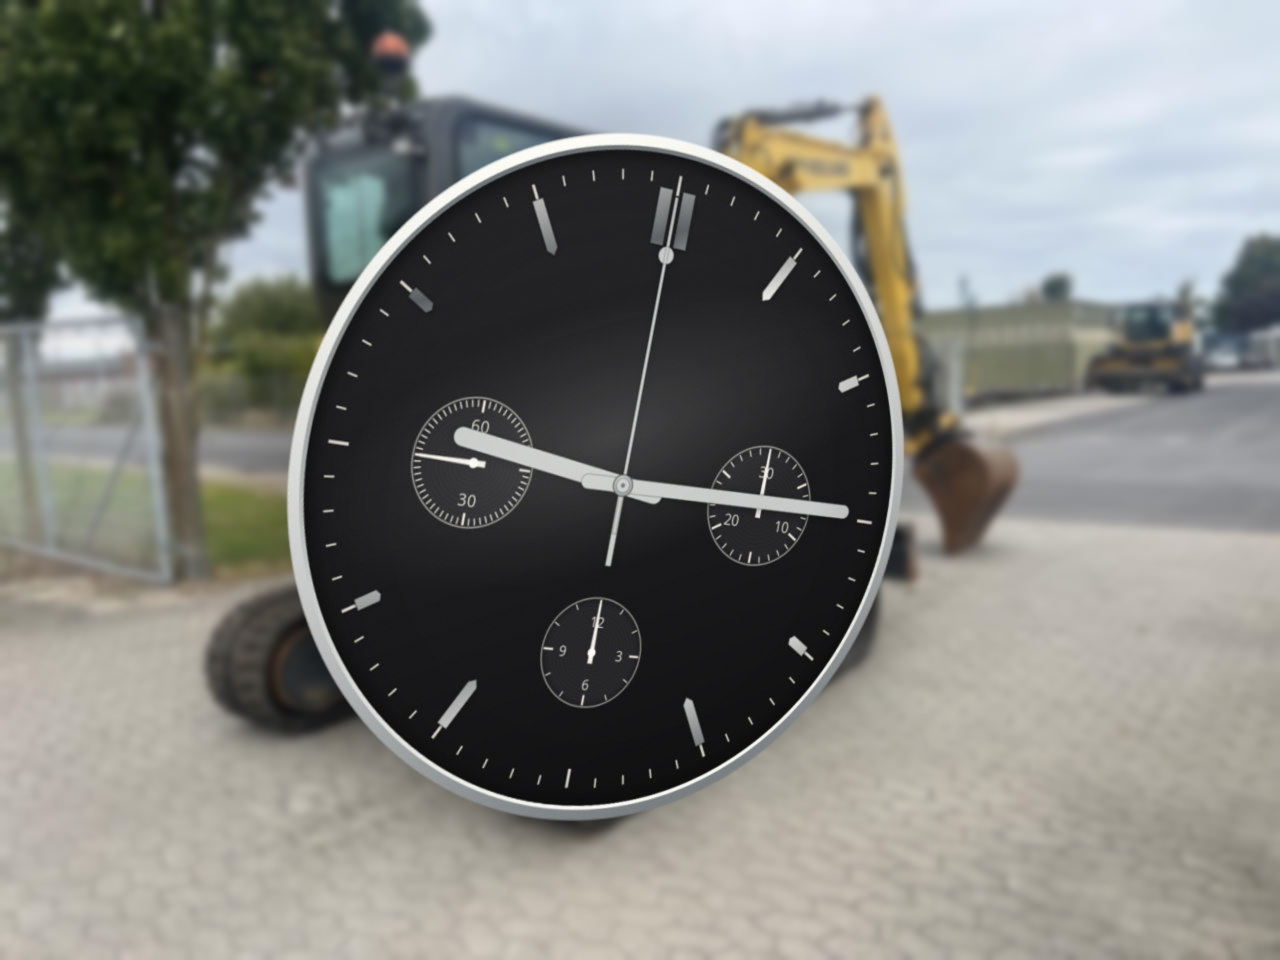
9:14:45
